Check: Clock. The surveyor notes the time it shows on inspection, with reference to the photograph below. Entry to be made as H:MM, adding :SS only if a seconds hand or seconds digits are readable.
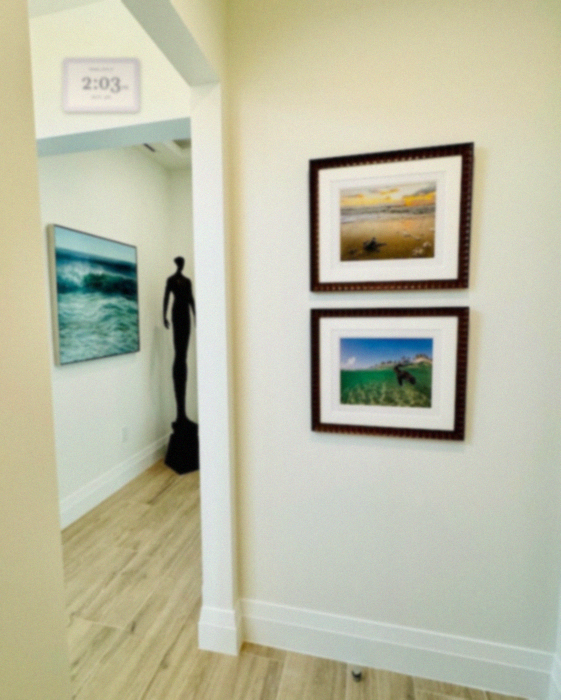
2:03
